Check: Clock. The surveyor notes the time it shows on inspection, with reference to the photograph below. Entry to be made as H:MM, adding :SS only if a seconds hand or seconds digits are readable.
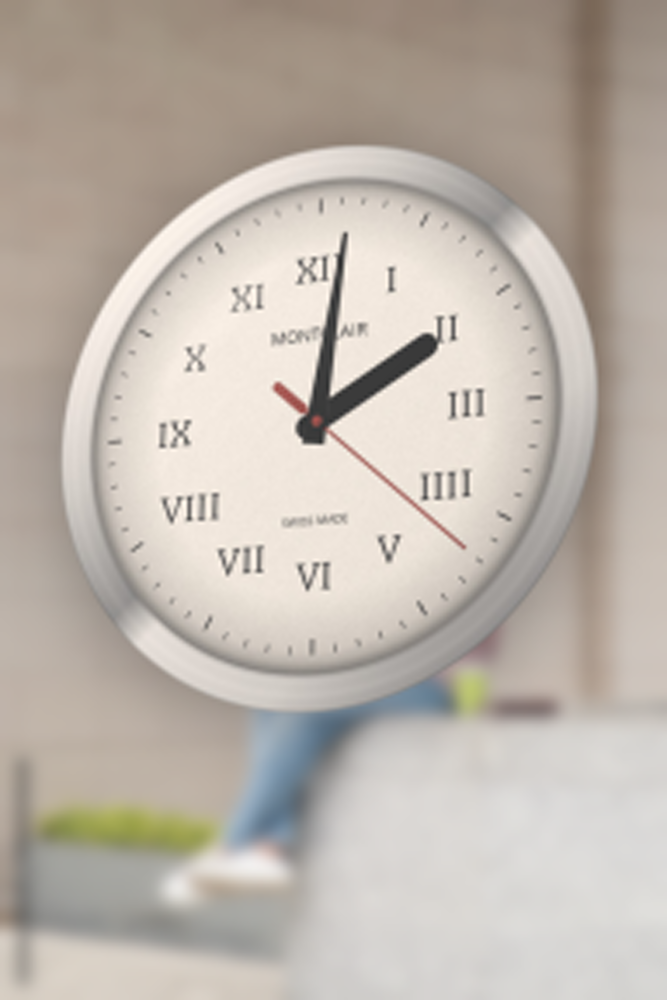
2:01:22
